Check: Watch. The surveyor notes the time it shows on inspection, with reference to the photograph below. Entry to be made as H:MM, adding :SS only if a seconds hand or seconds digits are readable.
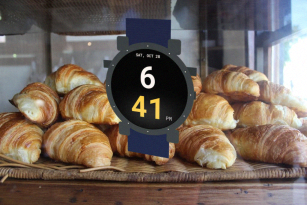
6:41
